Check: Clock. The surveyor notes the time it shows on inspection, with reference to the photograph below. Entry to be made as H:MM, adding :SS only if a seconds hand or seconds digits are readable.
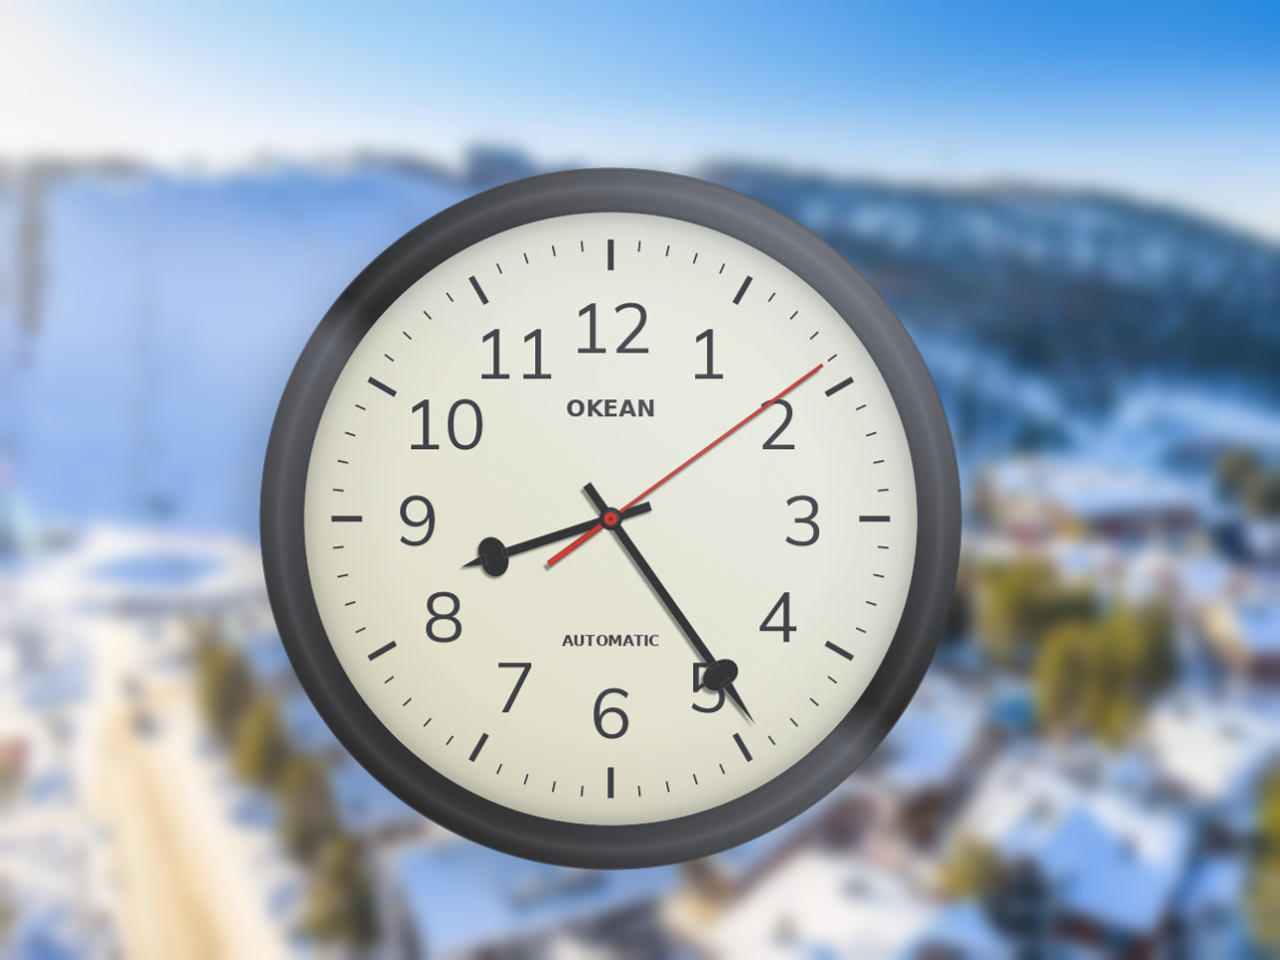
8:24:09
